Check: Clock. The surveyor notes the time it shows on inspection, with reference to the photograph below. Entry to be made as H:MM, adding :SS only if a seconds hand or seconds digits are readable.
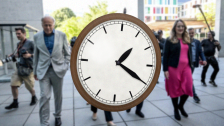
1:20
